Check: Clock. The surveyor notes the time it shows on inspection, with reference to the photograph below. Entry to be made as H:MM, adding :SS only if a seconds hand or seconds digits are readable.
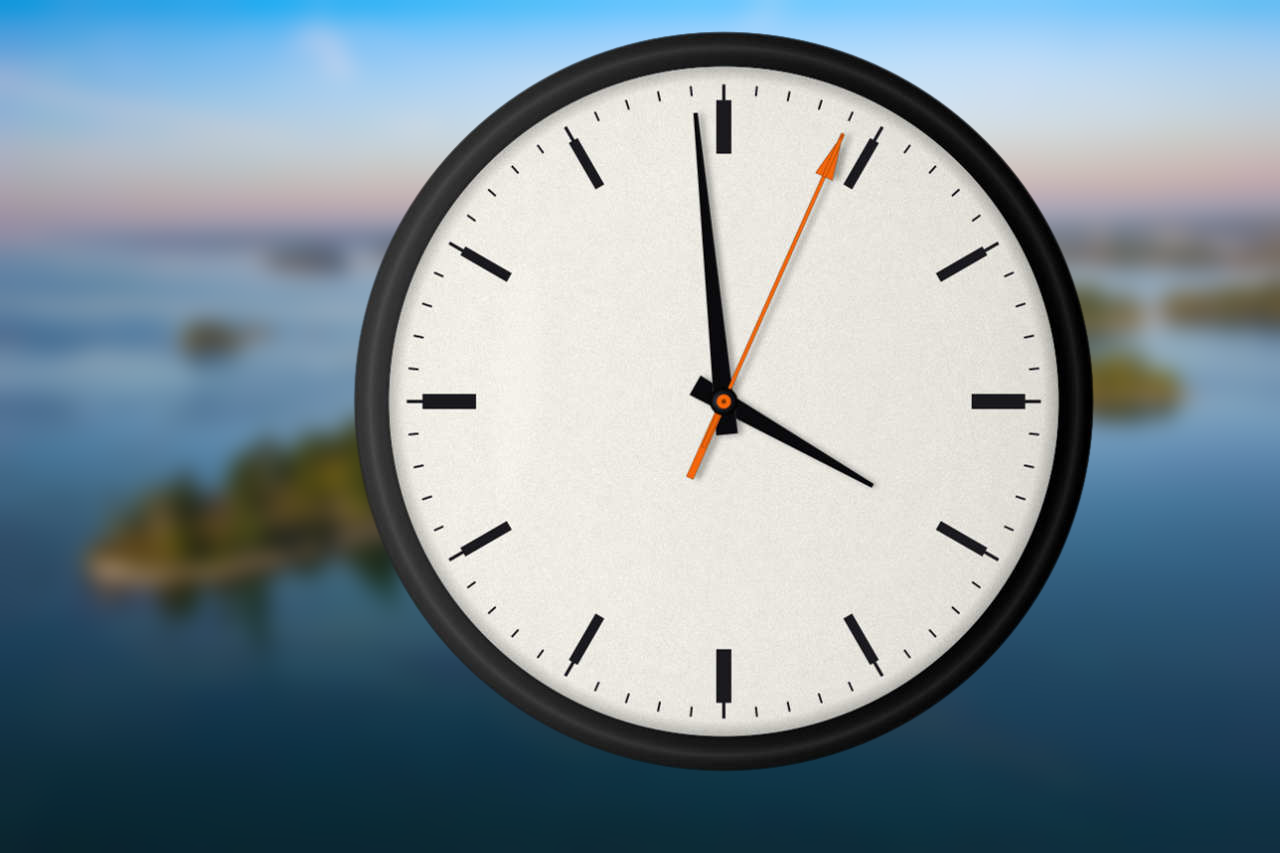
3:59:04
